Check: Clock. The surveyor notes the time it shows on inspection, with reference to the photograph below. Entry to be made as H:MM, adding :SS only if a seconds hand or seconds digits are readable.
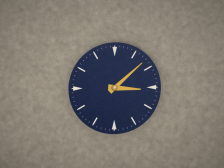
3:08
